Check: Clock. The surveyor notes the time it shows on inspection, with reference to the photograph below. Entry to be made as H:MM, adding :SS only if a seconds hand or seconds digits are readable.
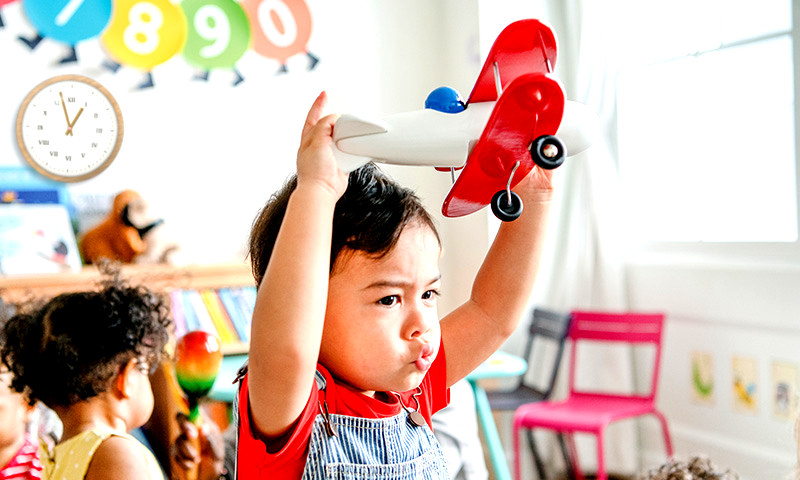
12:57
